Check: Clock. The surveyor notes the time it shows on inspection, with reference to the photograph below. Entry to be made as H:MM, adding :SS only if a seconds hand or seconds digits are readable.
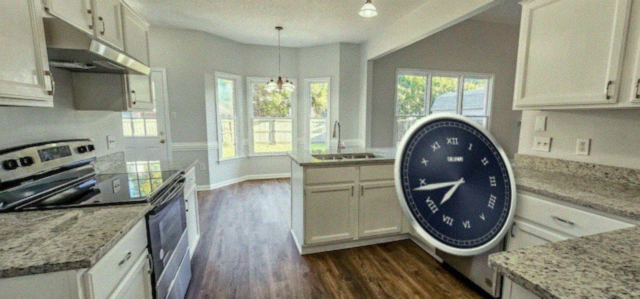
7:44
